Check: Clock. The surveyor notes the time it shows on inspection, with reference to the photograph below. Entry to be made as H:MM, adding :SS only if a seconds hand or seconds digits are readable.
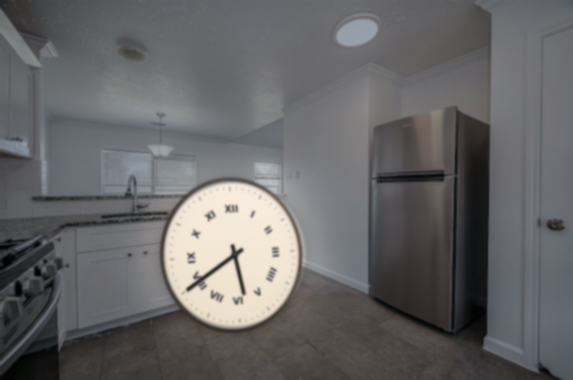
5:40
